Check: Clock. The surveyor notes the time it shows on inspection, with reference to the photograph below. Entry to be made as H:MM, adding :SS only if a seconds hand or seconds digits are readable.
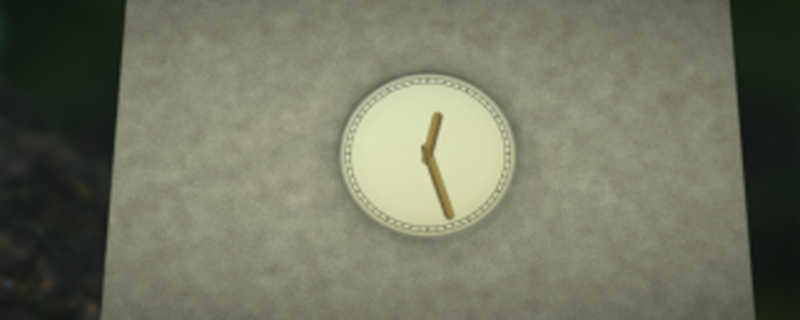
12:27
